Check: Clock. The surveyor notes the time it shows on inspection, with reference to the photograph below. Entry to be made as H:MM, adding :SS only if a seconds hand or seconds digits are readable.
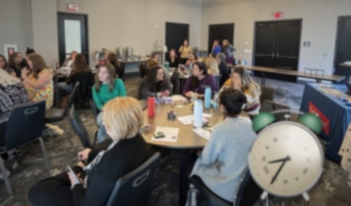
8:35
